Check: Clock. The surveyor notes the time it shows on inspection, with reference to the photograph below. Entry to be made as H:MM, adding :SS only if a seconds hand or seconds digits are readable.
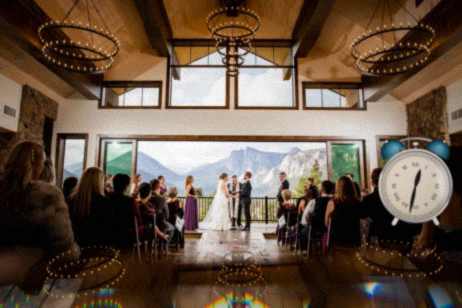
12:32
